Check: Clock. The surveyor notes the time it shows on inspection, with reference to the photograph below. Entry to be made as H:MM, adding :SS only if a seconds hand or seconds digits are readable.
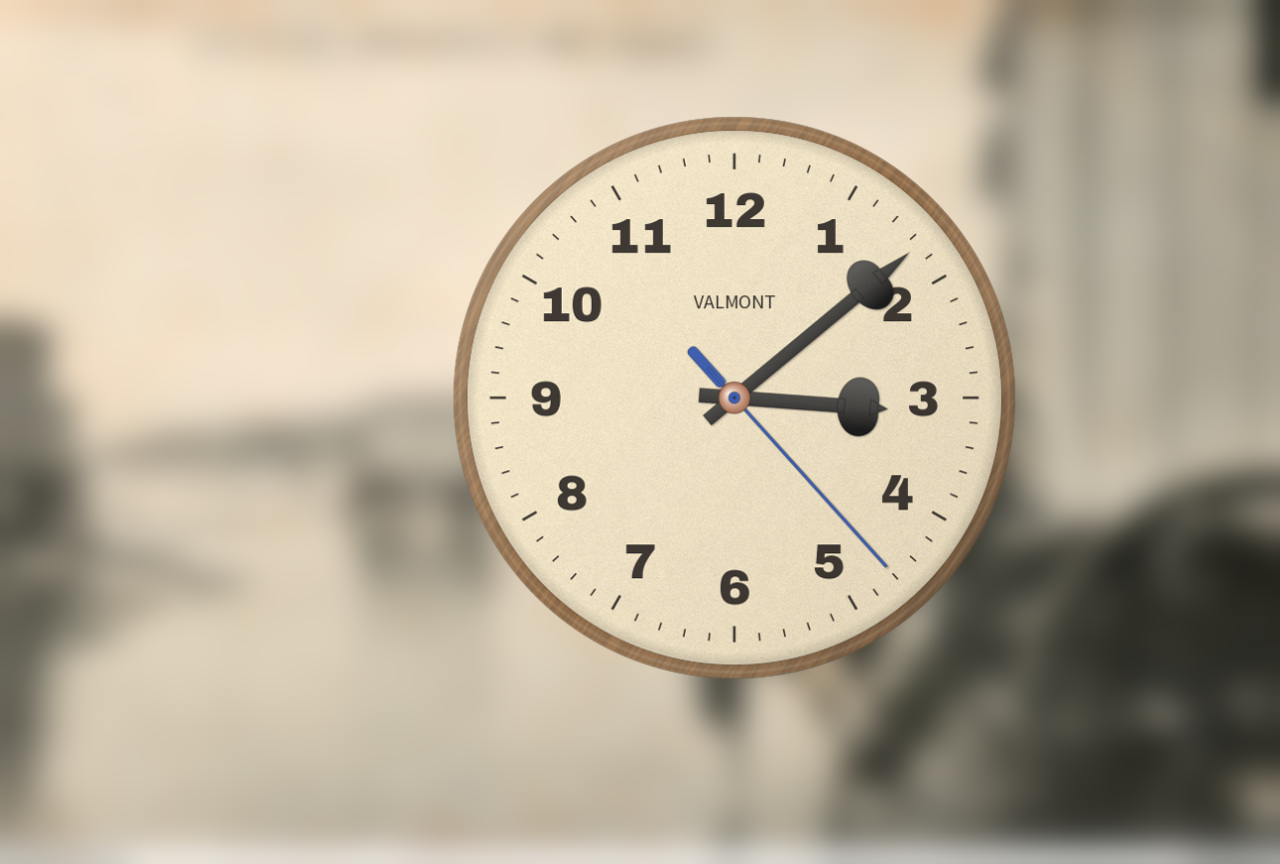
3:08:23
